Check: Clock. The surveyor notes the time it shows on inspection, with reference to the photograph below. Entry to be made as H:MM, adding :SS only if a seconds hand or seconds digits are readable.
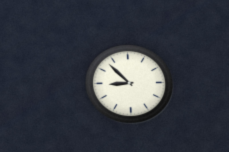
8:53
